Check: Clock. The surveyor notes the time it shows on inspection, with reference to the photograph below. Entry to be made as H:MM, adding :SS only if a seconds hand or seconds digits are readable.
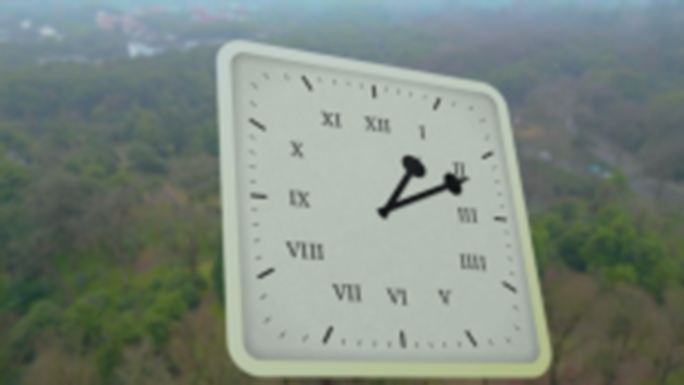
1:11
